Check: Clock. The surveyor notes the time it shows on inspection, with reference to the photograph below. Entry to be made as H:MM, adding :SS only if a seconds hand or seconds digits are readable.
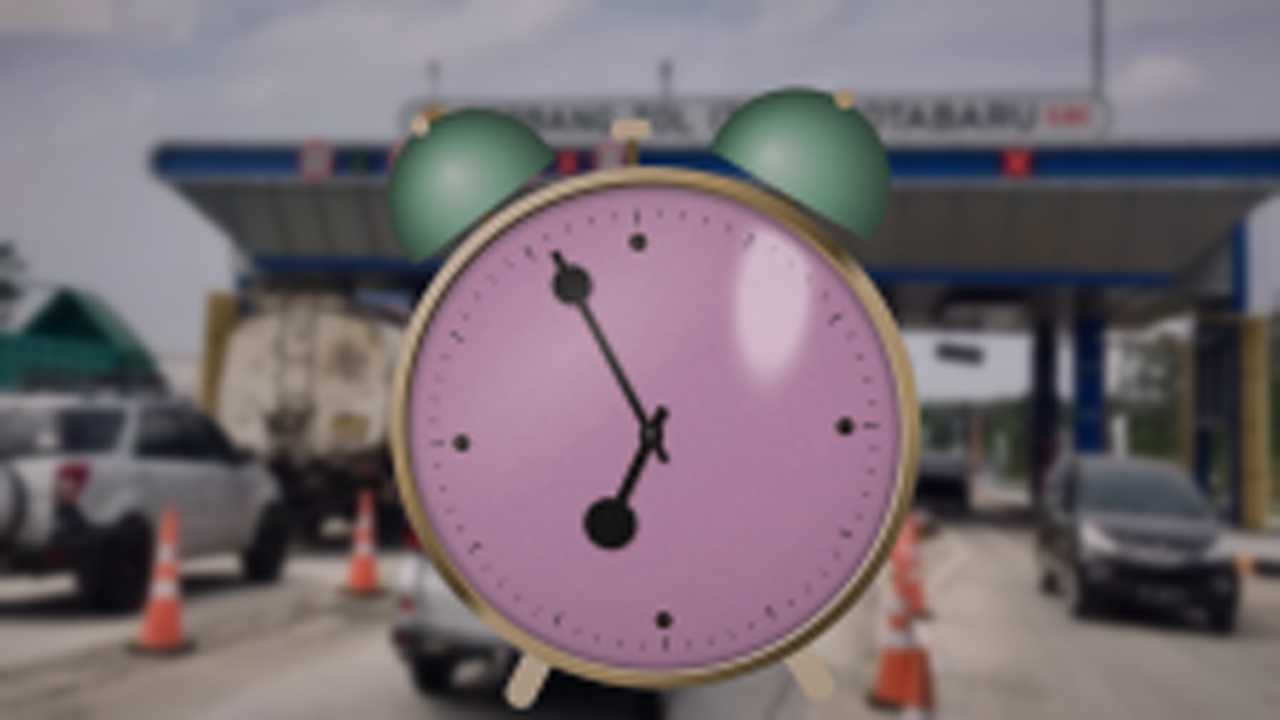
6:56
